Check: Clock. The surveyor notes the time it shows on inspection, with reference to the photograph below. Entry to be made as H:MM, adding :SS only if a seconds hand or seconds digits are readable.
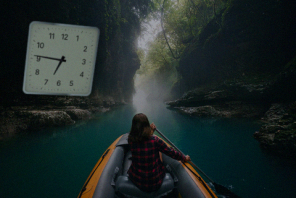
6:46
